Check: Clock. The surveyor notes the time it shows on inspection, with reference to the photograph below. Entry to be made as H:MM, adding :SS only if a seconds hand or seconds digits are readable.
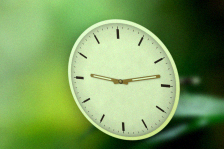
9:13
